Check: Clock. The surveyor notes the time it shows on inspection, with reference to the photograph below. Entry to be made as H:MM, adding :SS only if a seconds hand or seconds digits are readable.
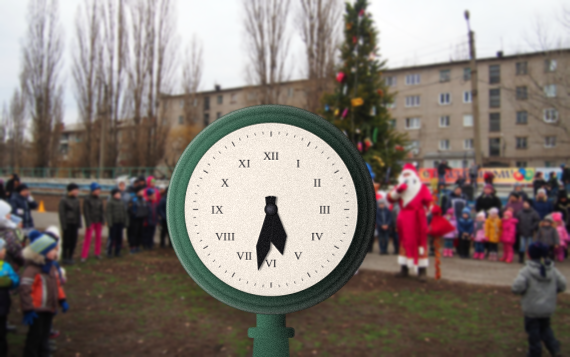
5:32
